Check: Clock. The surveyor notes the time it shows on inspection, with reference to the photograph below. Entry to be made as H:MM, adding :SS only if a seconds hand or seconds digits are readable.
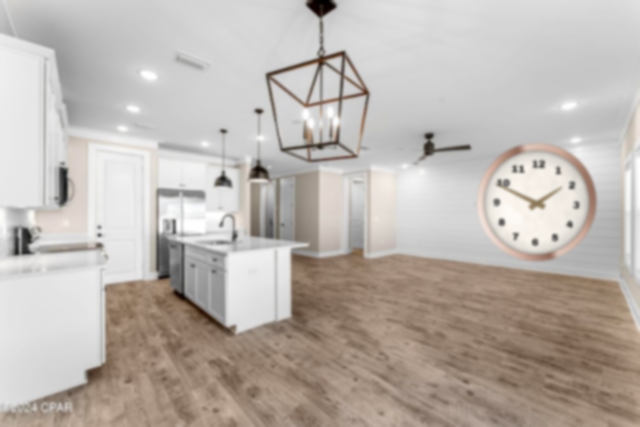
1:49
